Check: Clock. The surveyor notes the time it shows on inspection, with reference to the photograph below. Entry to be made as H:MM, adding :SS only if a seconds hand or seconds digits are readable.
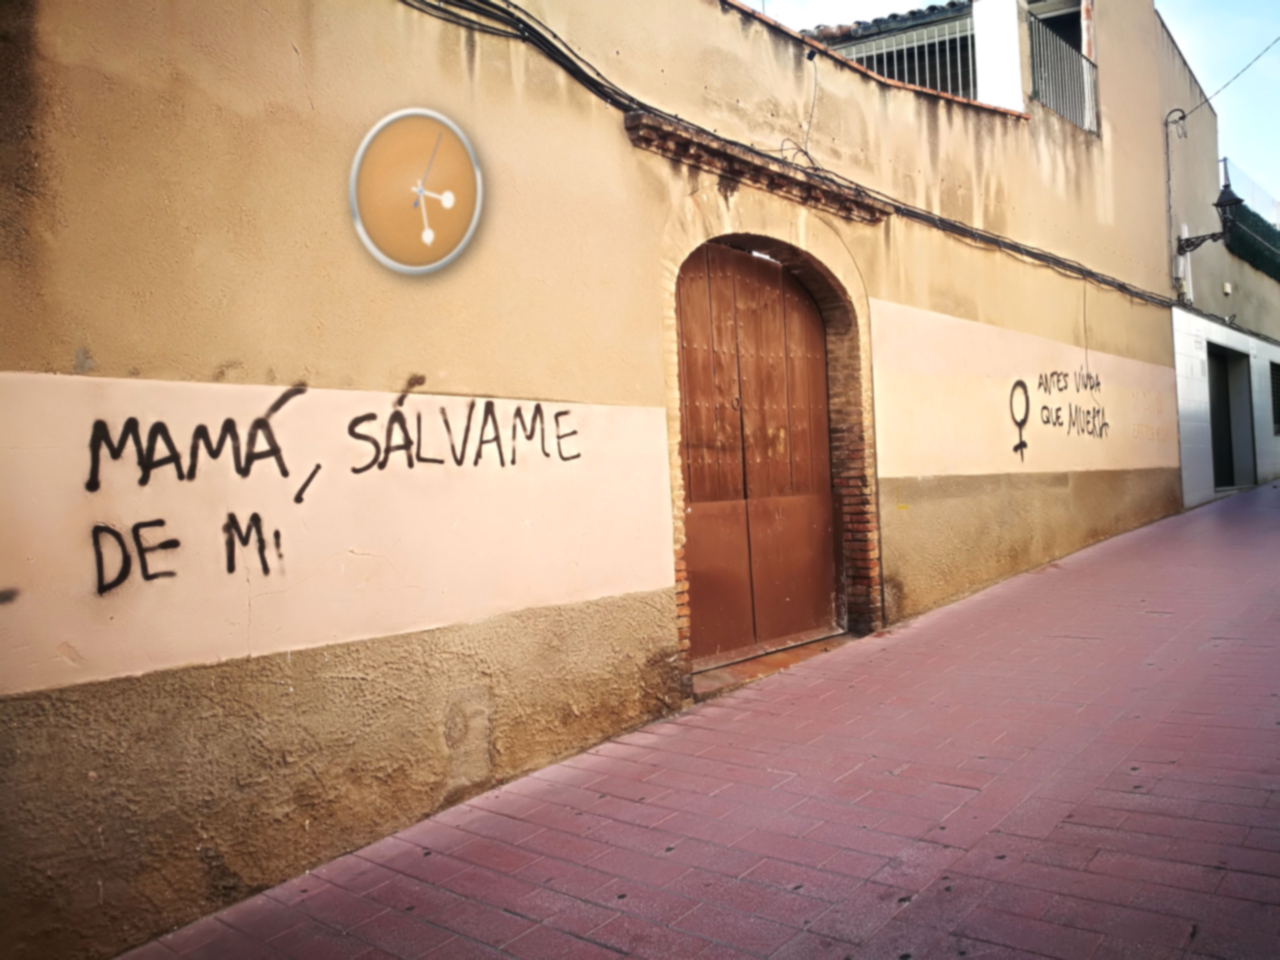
3:28:04
